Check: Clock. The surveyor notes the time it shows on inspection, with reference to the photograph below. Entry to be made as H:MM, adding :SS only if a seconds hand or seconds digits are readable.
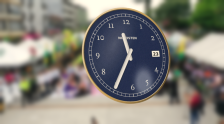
11:35
